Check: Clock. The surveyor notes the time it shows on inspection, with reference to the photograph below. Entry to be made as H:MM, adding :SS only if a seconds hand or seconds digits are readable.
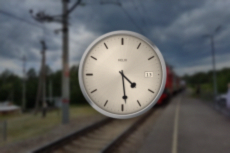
4:29
